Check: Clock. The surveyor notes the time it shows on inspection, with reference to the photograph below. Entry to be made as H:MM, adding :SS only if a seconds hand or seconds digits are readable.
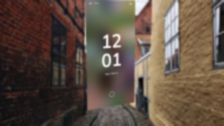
12:01
